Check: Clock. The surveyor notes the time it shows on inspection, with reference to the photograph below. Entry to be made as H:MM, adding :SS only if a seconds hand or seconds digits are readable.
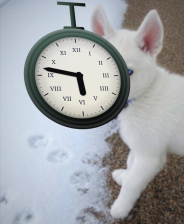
5:47
